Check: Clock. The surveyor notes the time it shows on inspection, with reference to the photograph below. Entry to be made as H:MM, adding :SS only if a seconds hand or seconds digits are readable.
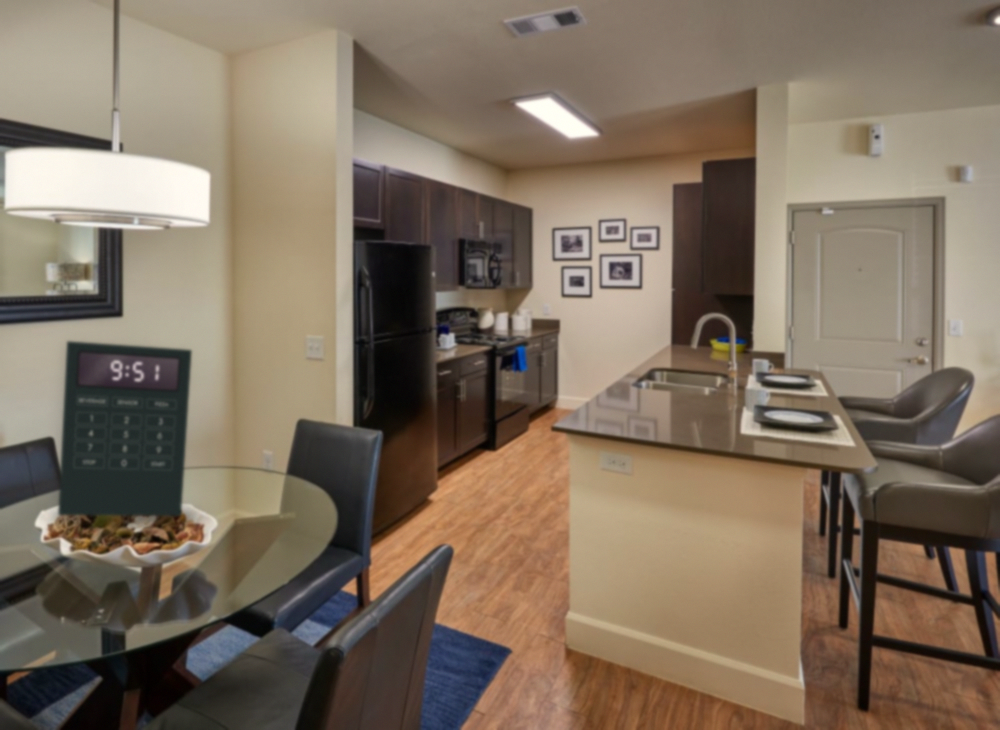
9:51
